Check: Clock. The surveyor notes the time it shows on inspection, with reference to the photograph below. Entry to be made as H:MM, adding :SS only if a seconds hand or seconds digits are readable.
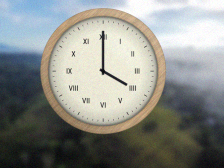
4:00
